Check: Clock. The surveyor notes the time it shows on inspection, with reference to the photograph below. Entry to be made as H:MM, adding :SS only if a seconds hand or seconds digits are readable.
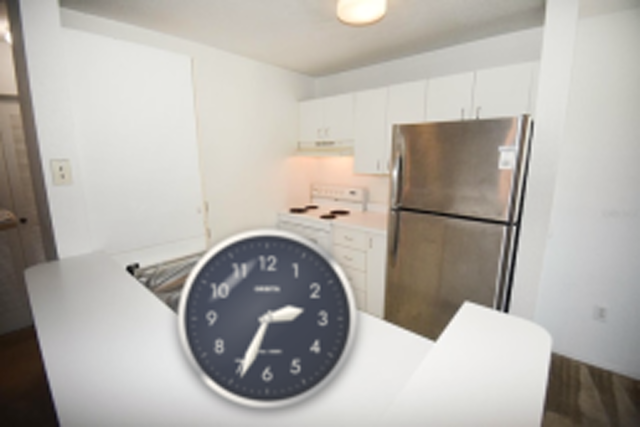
2:34
